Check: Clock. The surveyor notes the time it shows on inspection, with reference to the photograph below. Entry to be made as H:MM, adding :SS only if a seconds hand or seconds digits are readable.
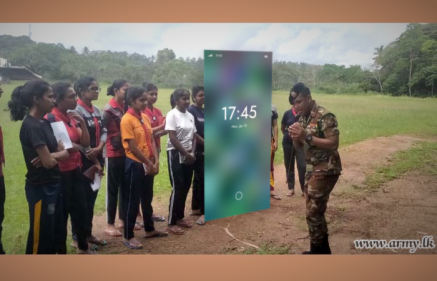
17:45
